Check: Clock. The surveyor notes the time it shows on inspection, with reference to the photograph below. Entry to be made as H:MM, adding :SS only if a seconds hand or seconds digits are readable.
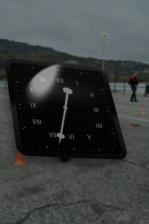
12:33
